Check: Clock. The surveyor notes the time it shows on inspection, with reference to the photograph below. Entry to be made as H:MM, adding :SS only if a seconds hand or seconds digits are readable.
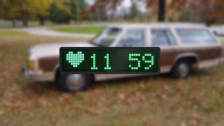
11:59
